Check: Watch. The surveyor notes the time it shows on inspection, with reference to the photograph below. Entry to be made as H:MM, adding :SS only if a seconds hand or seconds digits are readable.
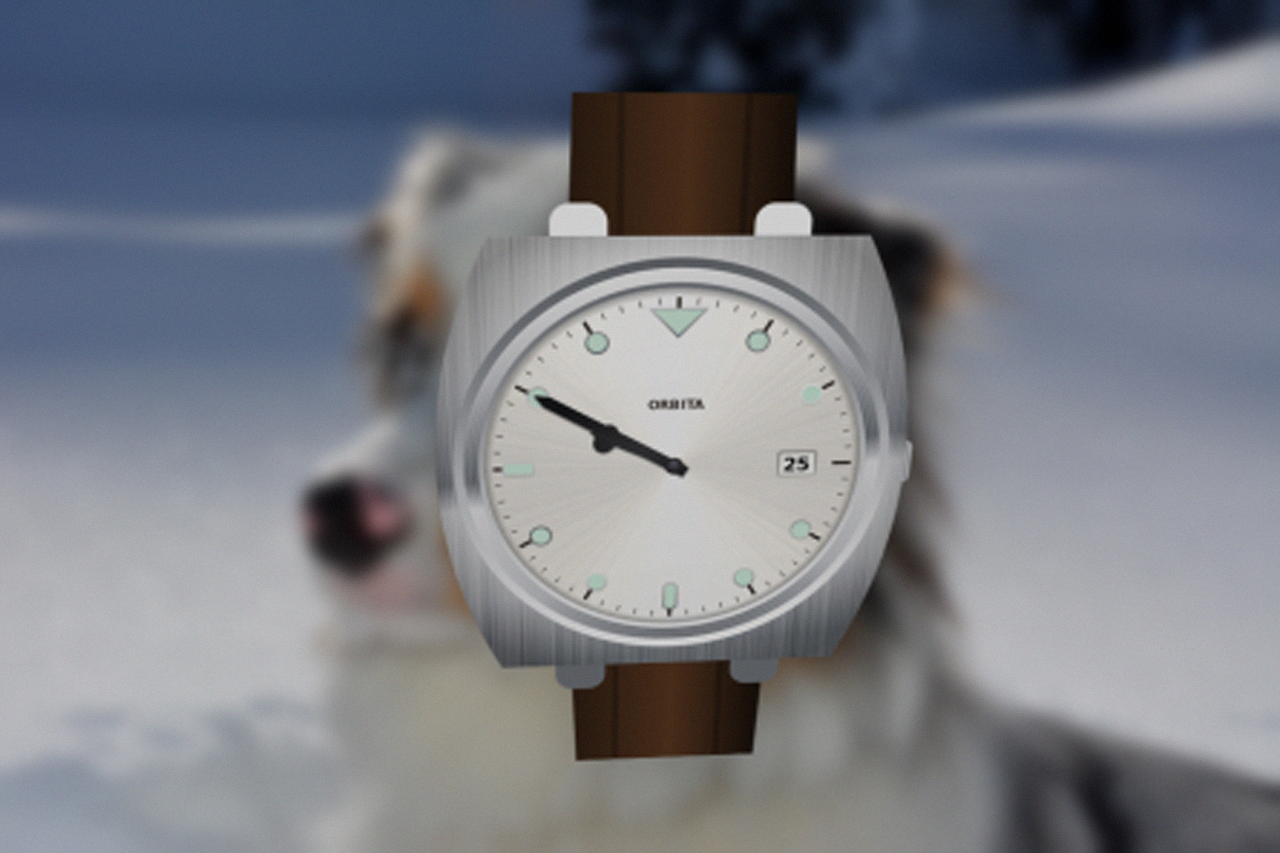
9:50
